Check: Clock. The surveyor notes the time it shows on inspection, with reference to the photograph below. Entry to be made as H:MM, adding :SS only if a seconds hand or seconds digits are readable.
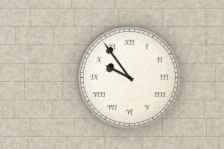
9:54
